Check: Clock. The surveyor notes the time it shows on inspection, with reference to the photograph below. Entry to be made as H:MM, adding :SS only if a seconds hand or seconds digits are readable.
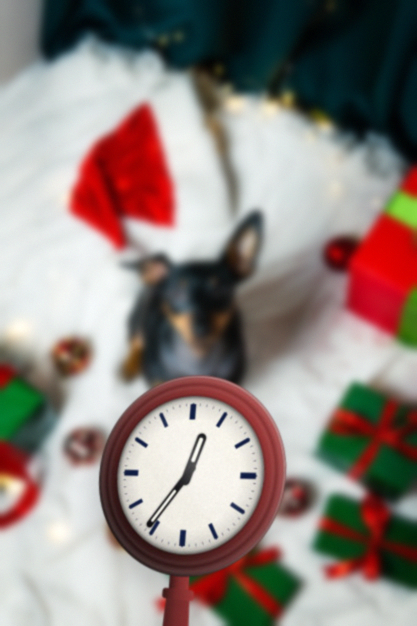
12:36
